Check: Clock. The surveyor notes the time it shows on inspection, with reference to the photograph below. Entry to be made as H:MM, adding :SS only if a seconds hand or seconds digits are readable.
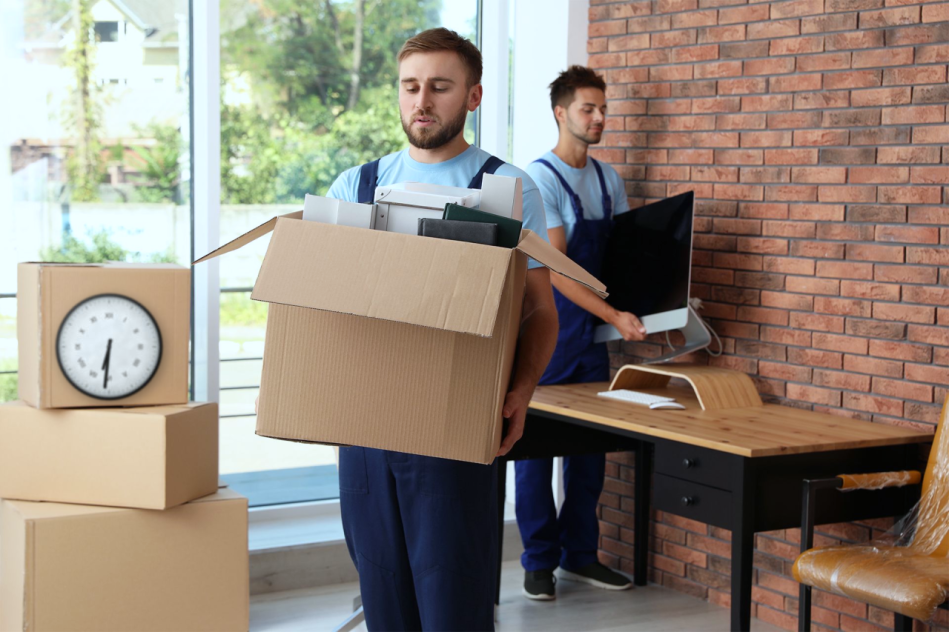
6:31
